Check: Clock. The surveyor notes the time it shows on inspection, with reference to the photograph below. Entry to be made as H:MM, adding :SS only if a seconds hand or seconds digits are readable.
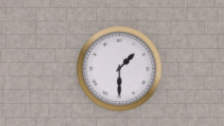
1:30
